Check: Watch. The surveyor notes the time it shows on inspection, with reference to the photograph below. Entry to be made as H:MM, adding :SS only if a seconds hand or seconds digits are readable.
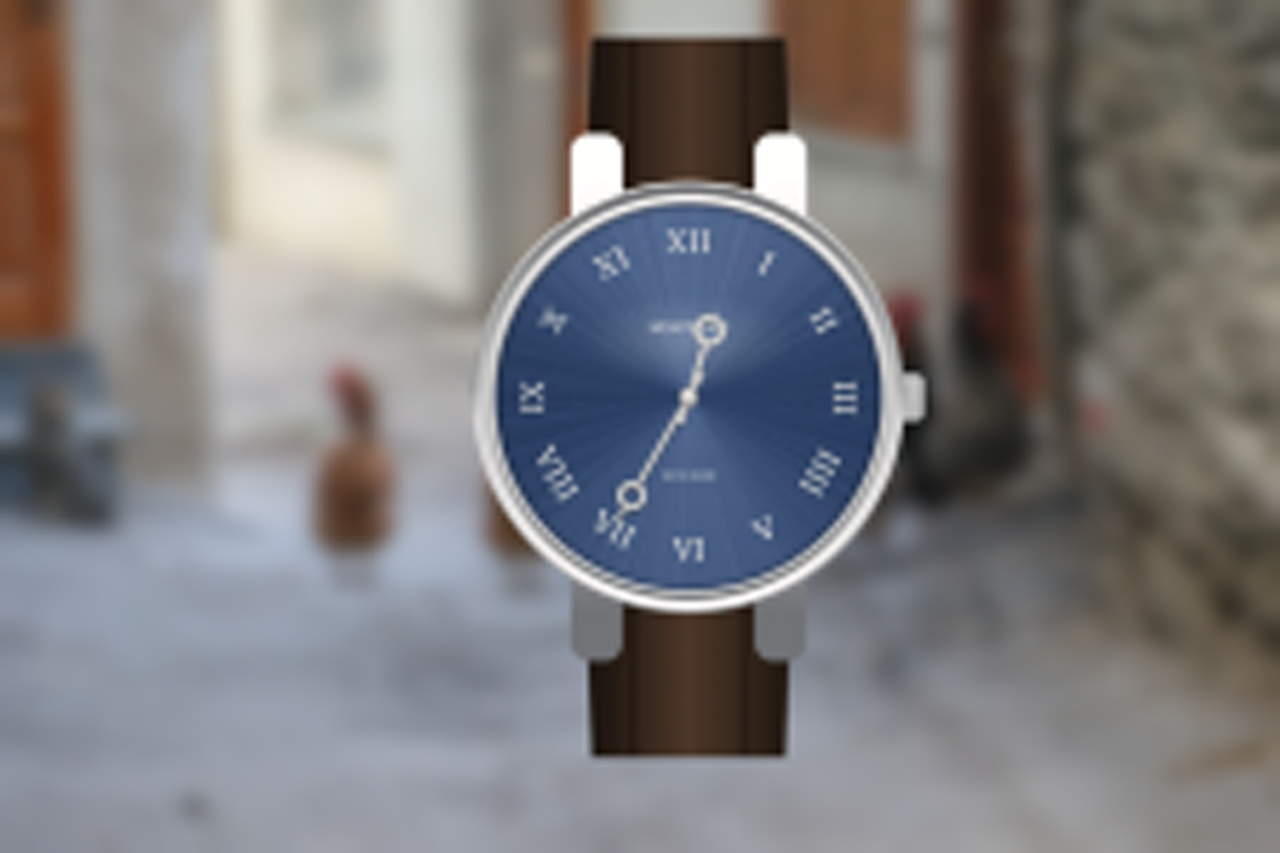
12:35
